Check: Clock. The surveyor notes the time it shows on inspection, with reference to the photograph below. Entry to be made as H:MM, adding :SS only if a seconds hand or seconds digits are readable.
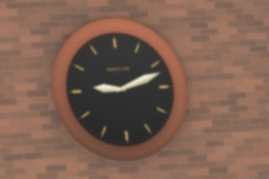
9:12
